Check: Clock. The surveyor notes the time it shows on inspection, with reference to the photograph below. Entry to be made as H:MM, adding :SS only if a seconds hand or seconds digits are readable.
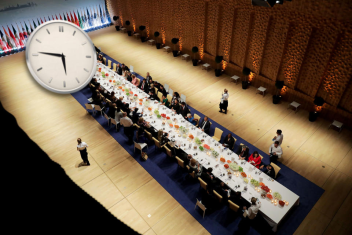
5:46
